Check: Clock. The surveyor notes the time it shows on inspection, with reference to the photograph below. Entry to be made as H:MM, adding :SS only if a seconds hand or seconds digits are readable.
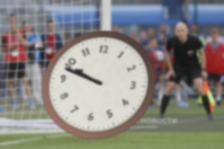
9:48
